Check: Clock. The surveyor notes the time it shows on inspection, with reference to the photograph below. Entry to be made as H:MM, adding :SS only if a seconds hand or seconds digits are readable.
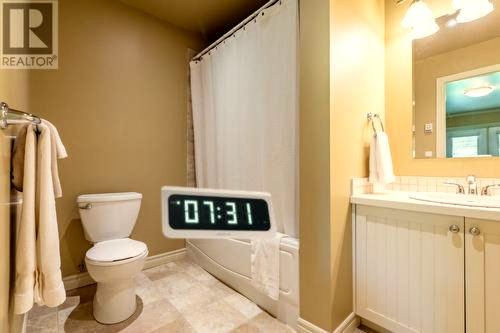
7:31
